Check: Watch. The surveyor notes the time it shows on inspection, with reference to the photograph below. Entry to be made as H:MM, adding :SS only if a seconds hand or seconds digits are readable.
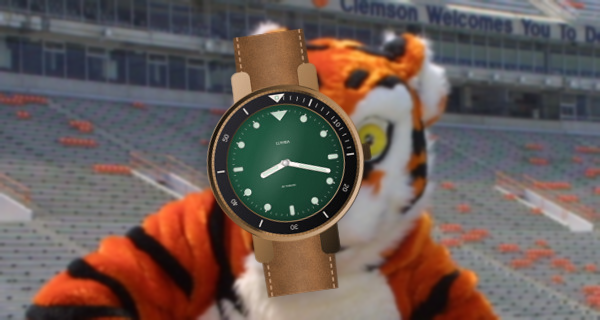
8:18
